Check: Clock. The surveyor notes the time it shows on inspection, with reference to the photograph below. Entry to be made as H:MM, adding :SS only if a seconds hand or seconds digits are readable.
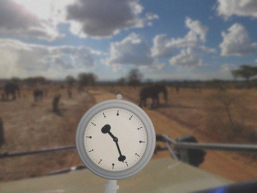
10:26
